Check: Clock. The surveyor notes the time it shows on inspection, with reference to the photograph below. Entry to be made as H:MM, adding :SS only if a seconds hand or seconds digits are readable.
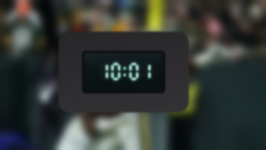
10:01
